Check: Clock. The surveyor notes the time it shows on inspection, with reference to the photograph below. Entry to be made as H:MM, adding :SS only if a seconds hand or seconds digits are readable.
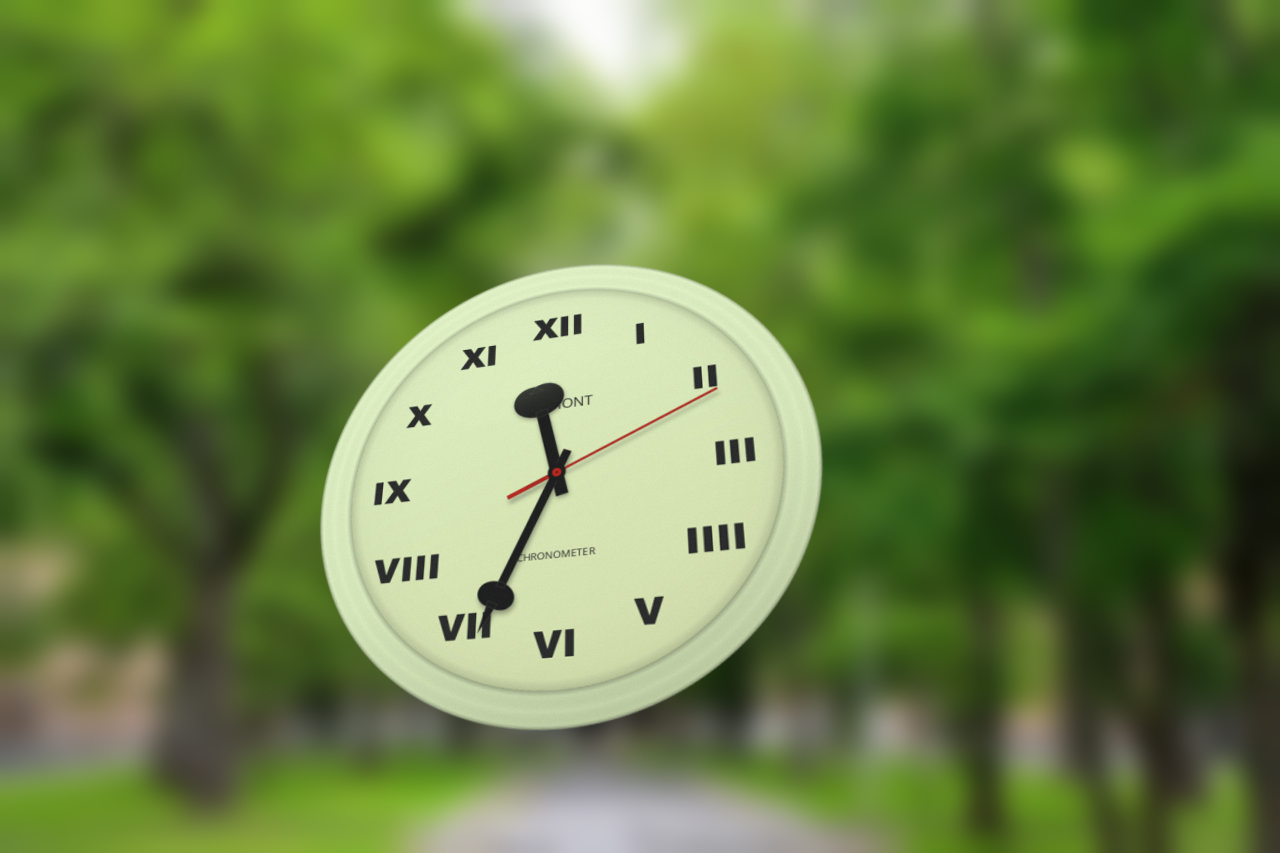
11:34:11
